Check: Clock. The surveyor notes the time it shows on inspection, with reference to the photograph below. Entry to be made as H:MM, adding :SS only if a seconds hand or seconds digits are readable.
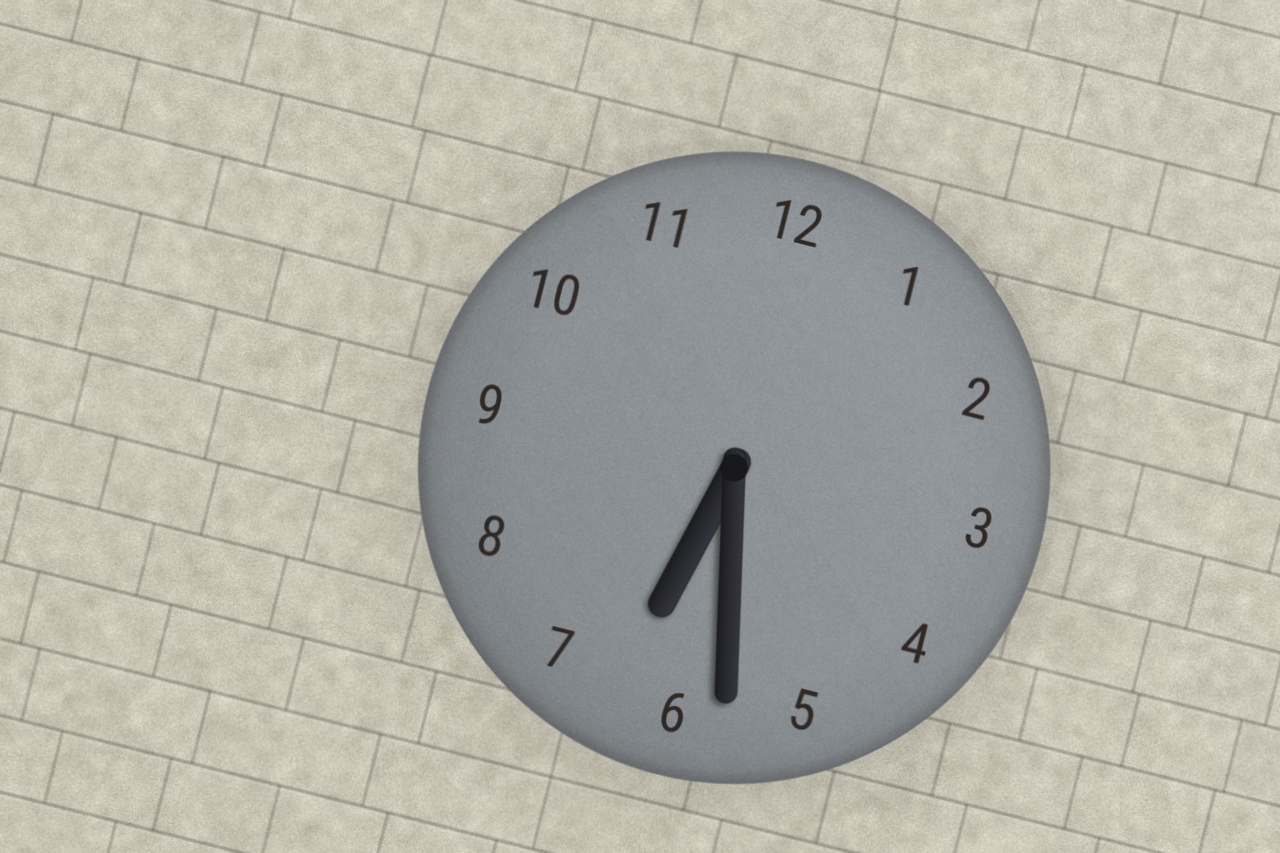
6:28
